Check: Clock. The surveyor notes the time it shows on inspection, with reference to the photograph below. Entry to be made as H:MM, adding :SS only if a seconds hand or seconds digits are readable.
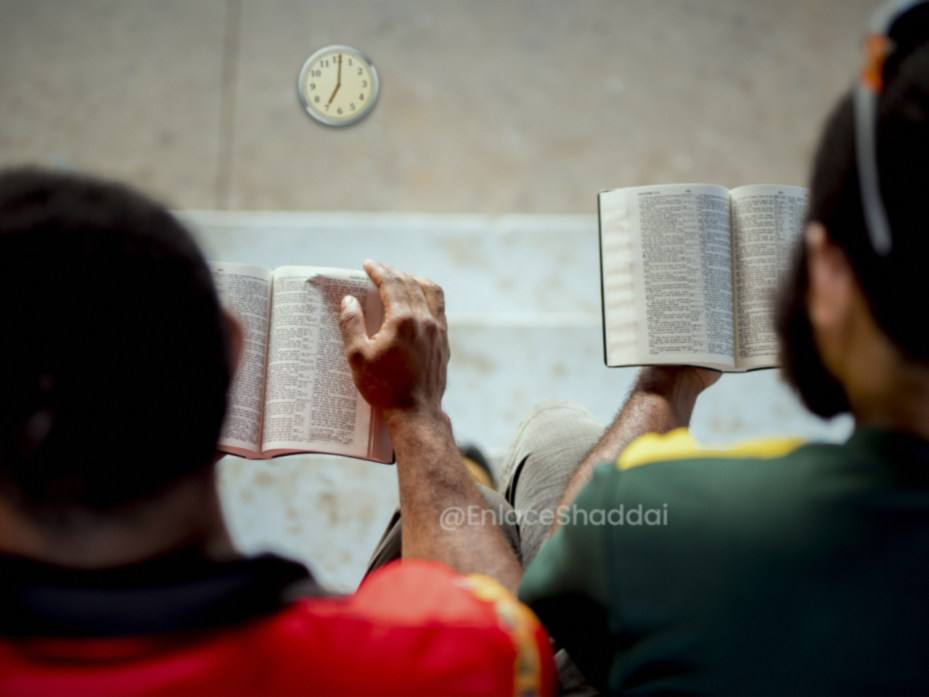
7:01
